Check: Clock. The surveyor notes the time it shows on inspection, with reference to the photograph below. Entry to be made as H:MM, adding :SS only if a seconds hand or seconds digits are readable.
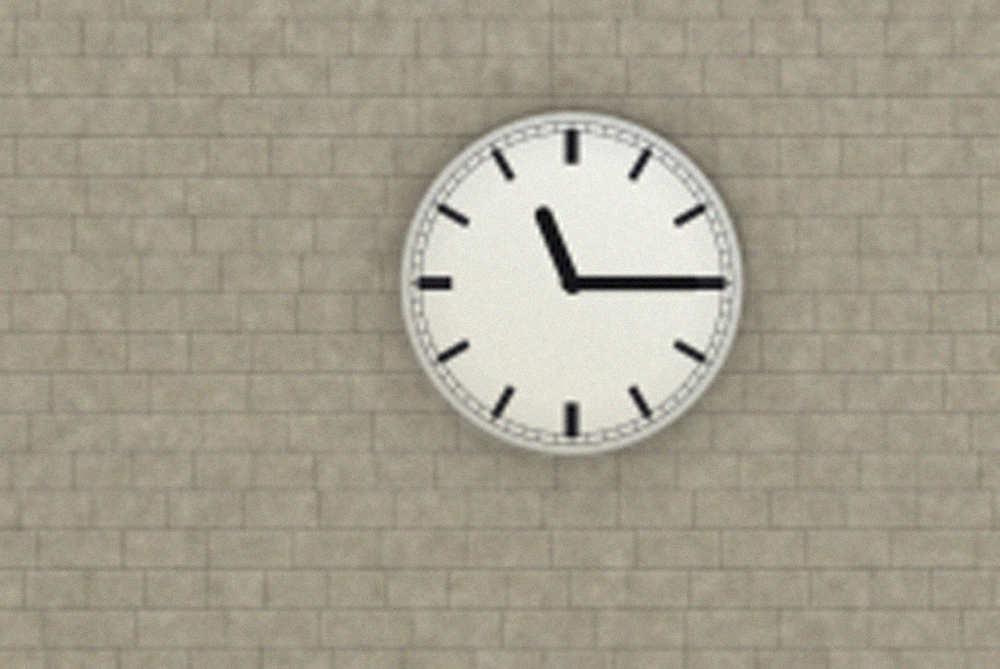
11:15
